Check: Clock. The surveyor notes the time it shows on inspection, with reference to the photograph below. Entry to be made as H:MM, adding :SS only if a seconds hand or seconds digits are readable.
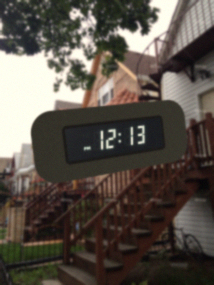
12:13
